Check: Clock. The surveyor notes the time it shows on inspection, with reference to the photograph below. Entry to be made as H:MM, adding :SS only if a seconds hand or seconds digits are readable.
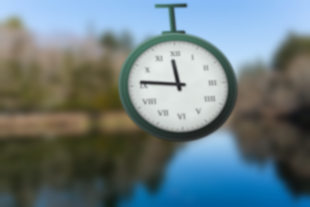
11:46
